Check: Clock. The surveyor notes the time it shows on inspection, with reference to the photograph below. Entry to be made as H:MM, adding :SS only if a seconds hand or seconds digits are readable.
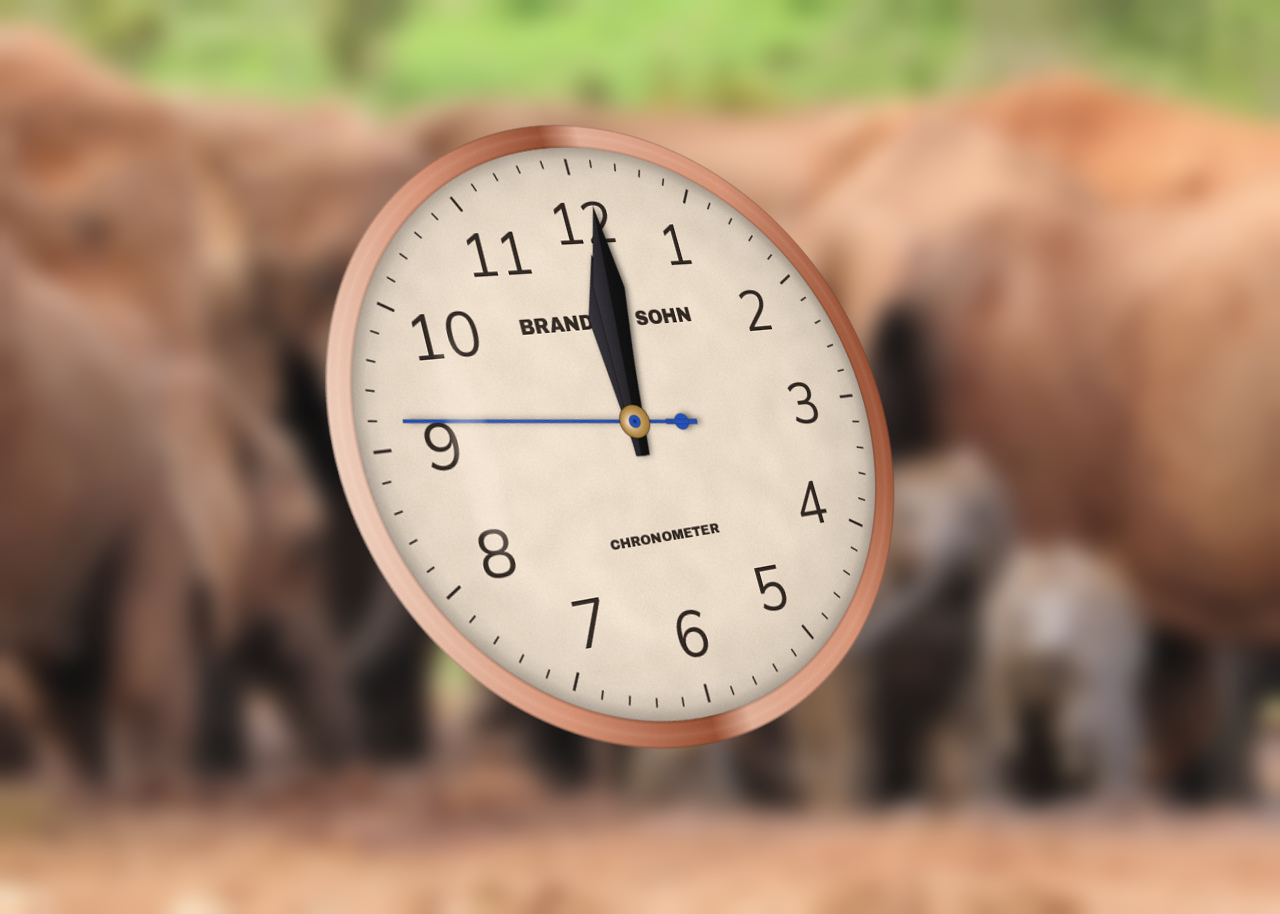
12:00:46
